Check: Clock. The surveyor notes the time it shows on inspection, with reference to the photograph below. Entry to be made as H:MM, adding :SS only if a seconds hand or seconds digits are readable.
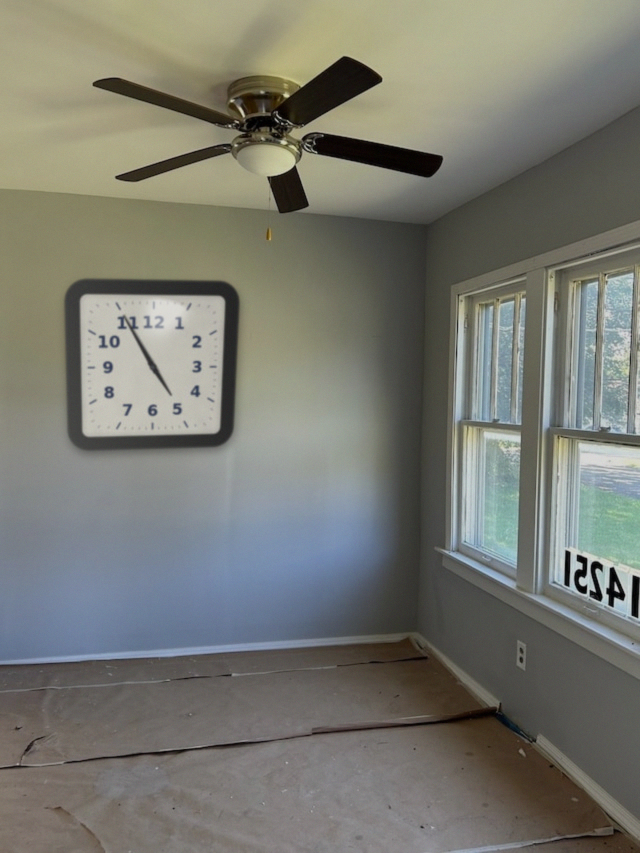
4:55
